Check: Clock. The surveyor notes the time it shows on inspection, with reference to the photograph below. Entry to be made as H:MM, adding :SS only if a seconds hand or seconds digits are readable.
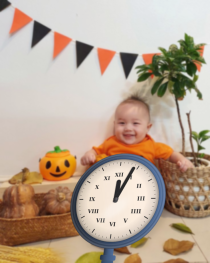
12:04
